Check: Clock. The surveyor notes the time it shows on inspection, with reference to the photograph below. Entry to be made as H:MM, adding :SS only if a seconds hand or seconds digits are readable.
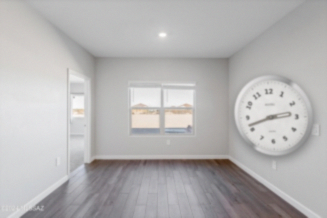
2:42
